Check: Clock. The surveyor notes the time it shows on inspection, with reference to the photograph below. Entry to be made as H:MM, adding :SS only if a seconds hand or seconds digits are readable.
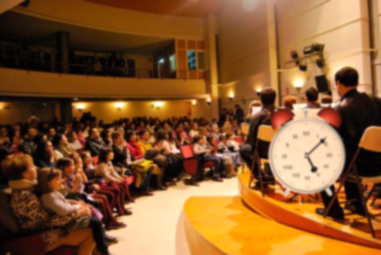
5:08
